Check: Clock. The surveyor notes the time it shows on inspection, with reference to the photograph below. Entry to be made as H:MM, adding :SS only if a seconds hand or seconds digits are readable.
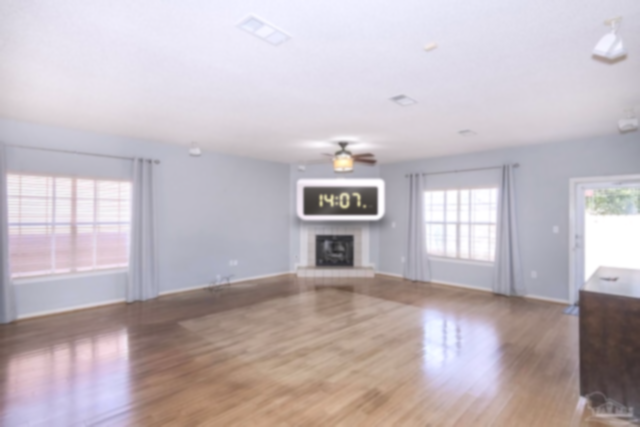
14:07
